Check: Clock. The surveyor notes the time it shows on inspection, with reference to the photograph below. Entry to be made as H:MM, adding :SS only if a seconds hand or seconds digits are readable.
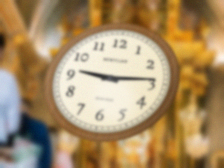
9:14
